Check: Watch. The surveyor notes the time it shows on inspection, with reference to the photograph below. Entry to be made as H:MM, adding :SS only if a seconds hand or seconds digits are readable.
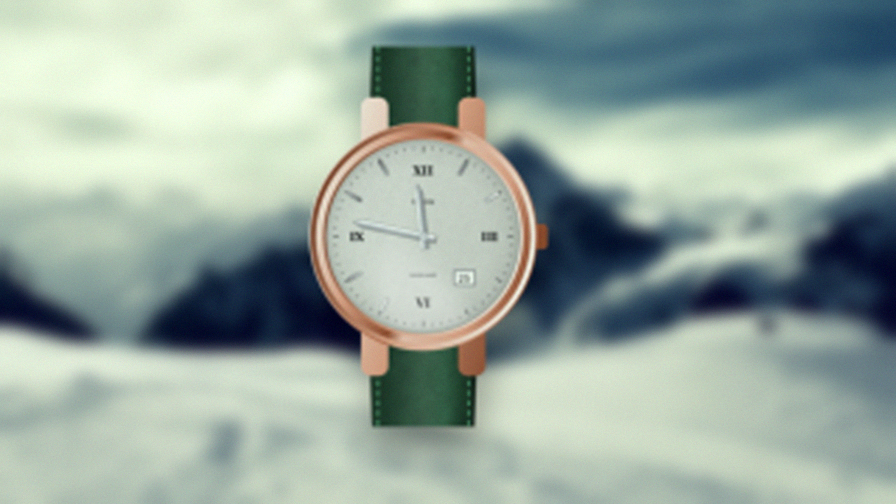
11:47
